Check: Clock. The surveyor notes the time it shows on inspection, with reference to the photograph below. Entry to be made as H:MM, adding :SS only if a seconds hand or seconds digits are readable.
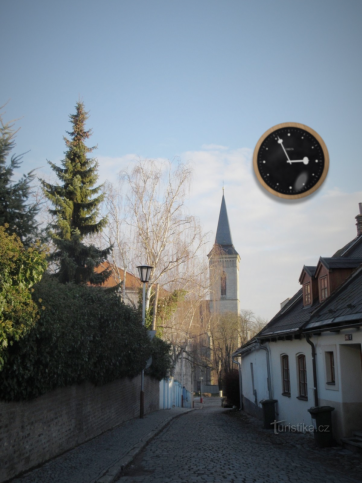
2:56
